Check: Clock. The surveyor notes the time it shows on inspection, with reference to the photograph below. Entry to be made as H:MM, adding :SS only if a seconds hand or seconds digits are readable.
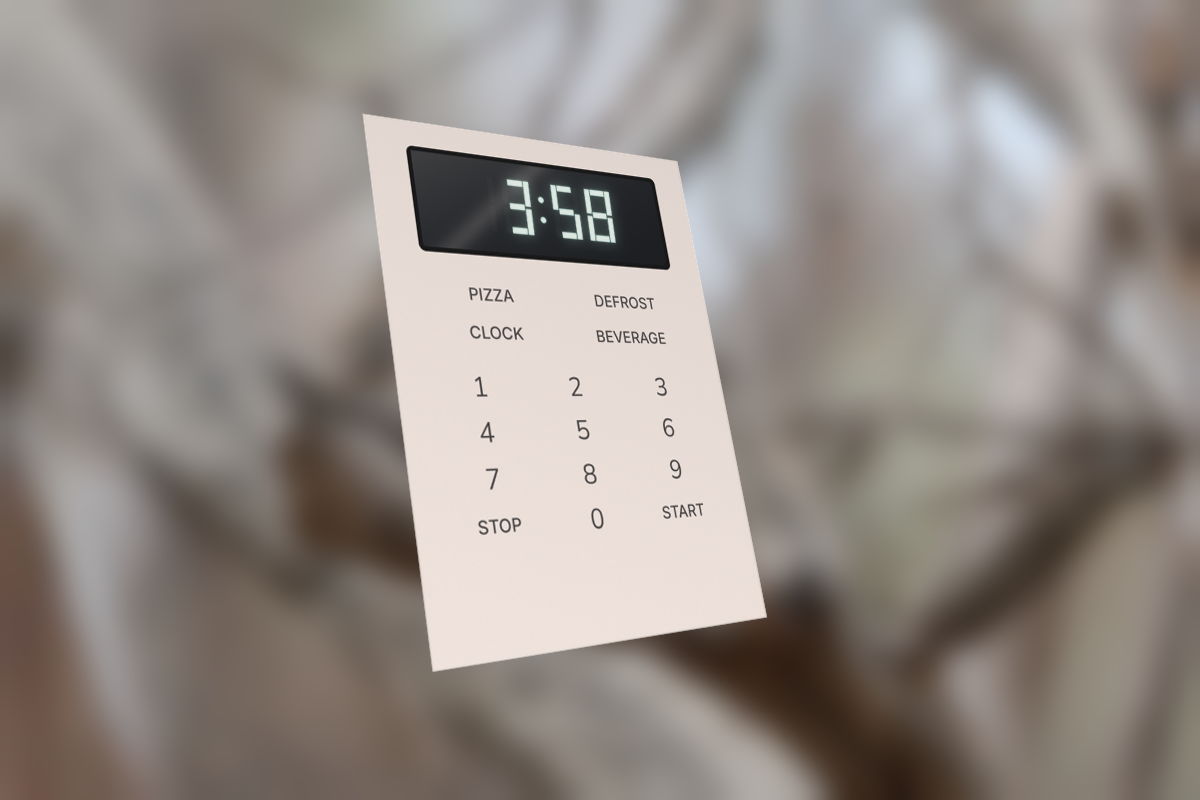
3:58
